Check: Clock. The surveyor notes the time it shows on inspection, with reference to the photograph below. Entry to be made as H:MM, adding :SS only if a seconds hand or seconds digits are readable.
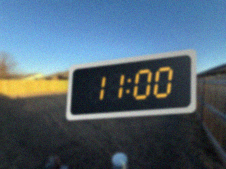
11:00
